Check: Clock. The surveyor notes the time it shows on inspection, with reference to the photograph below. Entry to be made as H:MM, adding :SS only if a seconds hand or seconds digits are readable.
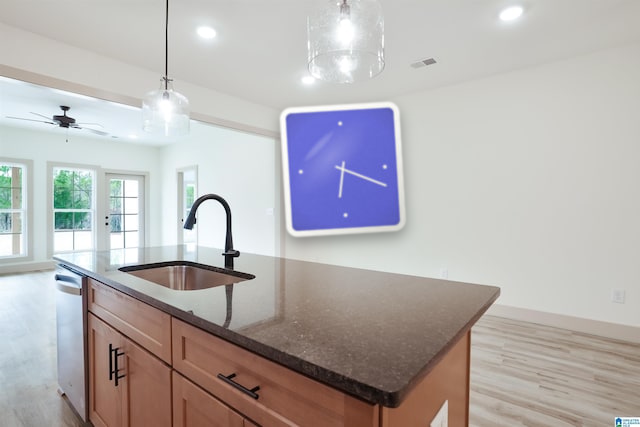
6:19
